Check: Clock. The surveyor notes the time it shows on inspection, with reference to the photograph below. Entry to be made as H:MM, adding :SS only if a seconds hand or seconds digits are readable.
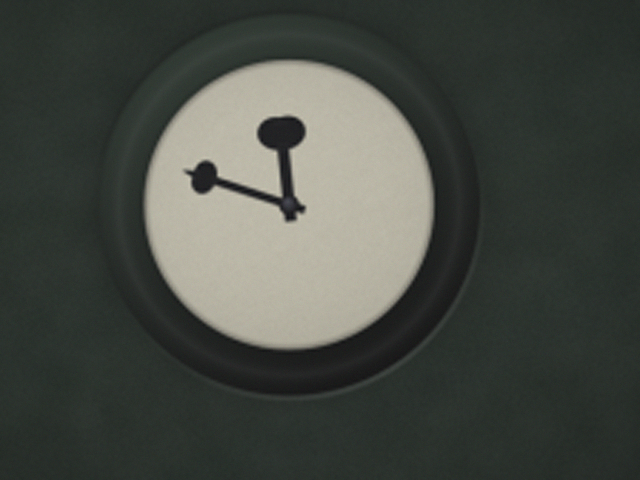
11:48
